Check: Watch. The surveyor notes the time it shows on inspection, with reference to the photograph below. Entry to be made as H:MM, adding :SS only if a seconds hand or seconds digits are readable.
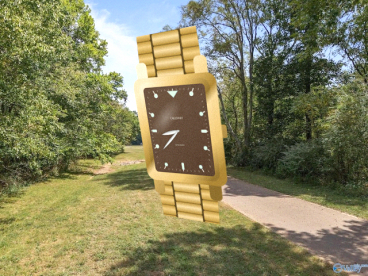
8:38
